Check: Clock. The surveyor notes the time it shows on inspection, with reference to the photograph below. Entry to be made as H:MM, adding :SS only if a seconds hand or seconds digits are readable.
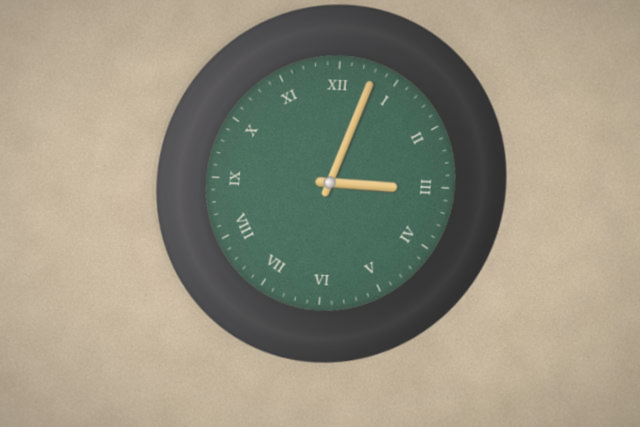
3:03
